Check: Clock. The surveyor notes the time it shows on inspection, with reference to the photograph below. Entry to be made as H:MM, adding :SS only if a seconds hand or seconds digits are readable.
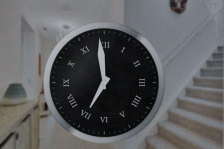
6:59
